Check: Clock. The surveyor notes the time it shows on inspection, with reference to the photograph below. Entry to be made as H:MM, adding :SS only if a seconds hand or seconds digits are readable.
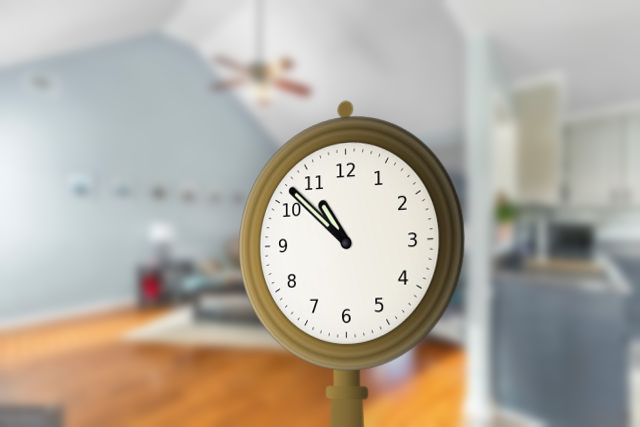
10:52
